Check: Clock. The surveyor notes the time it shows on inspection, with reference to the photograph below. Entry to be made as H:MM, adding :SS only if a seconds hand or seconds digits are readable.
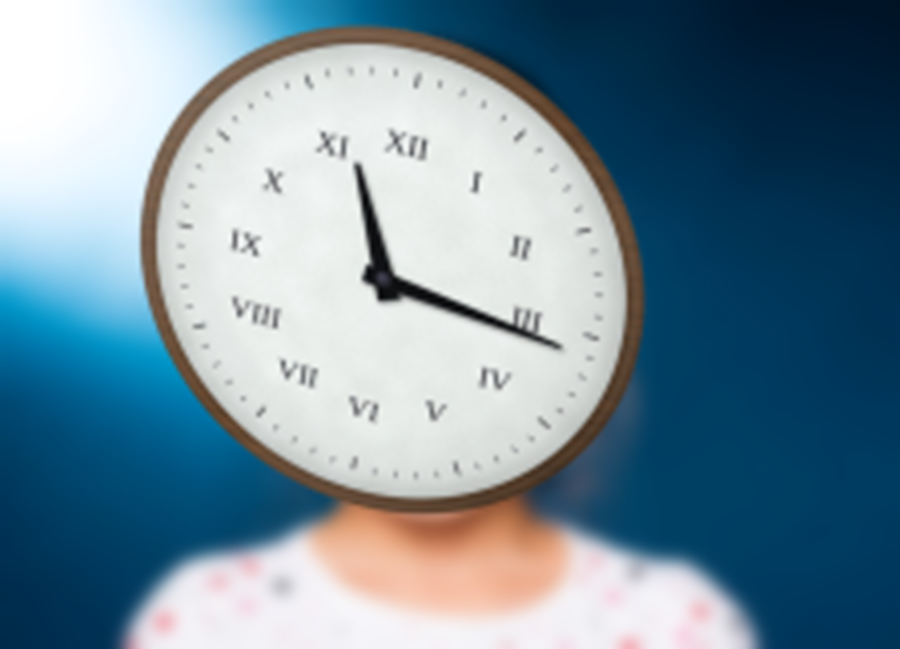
11:16
